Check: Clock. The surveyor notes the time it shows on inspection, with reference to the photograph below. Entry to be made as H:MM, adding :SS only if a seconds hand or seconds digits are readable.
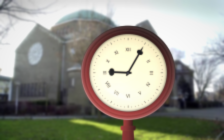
9:05
